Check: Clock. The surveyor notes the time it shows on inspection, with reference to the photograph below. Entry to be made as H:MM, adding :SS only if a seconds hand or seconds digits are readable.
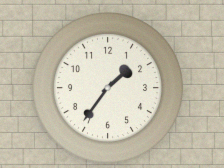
1:36
